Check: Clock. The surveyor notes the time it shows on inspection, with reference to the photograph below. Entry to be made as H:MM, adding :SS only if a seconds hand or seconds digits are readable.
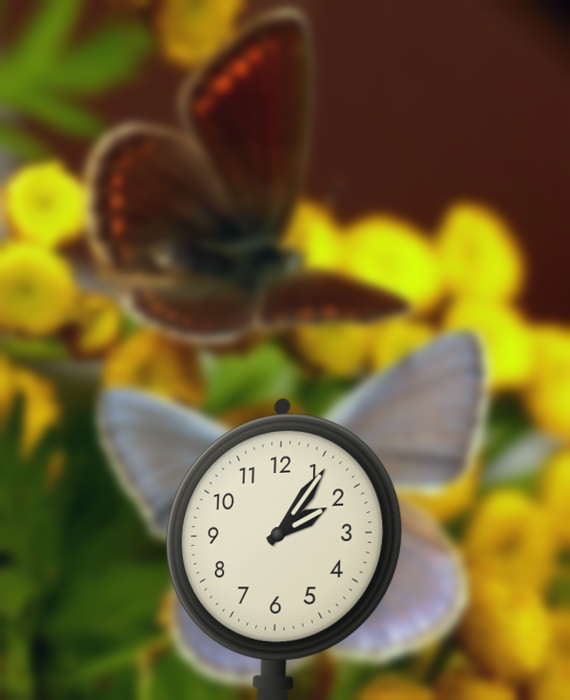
2:06
